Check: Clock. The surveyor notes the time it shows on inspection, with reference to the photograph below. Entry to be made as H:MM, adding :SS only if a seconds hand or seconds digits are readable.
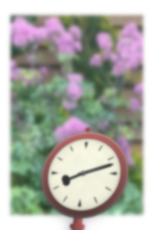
8:12
